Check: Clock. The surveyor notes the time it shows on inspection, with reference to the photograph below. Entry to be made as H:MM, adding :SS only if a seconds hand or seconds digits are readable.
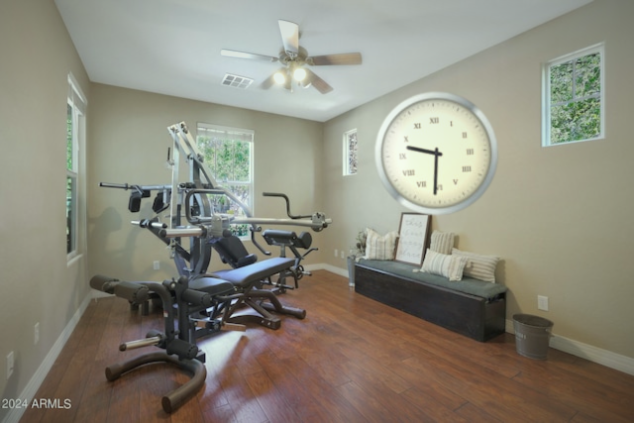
9:31
